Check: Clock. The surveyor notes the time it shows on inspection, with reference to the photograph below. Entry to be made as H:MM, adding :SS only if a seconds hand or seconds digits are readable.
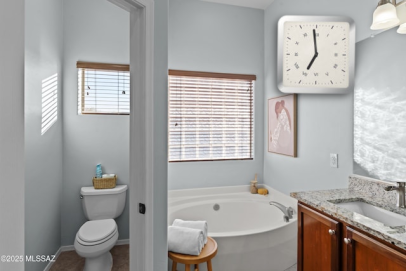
6:59
